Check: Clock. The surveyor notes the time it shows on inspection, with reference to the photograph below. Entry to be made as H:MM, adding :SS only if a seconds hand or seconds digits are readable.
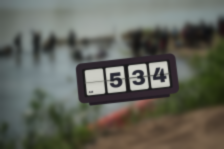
5:34
